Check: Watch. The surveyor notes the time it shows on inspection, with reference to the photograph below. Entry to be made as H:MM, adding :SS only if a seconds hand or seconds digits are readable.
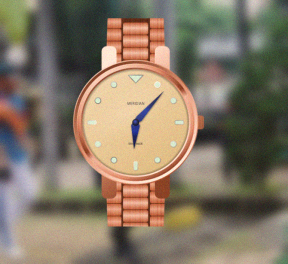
6:07
